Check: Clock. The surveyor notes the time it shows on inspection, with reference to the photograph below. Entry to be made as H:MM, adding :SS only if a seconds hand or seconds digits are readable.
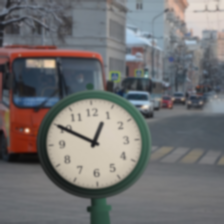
12:50
